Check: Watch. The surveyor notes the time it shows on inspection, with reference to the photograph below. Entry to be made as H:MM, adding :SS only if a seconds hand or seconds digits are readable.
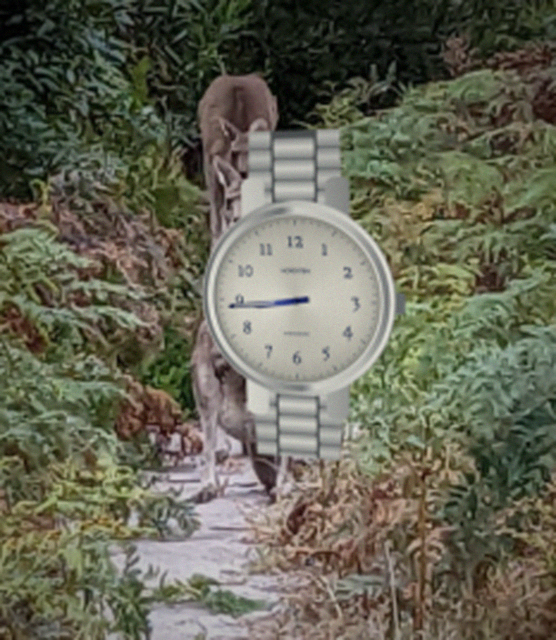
8:44
